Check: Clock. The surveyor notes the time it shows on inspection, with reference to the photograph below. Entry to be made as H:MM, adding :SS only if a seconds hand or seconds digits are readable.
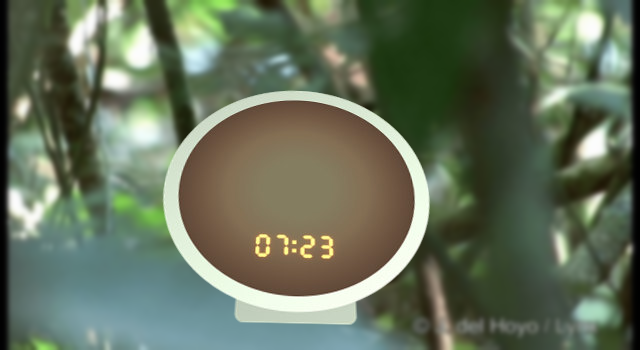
7:23
